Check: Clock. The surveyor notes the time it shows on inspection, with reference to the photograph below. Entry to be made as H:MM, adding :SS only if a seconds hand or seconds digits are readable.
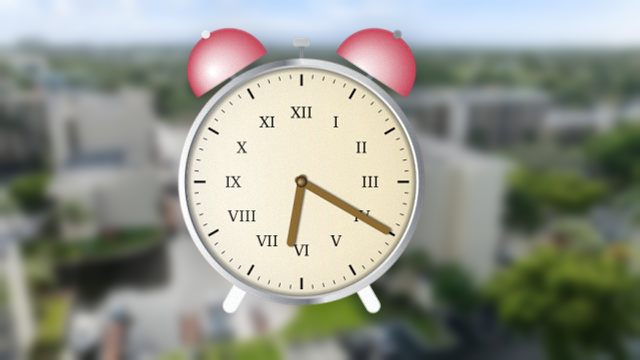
6:20
